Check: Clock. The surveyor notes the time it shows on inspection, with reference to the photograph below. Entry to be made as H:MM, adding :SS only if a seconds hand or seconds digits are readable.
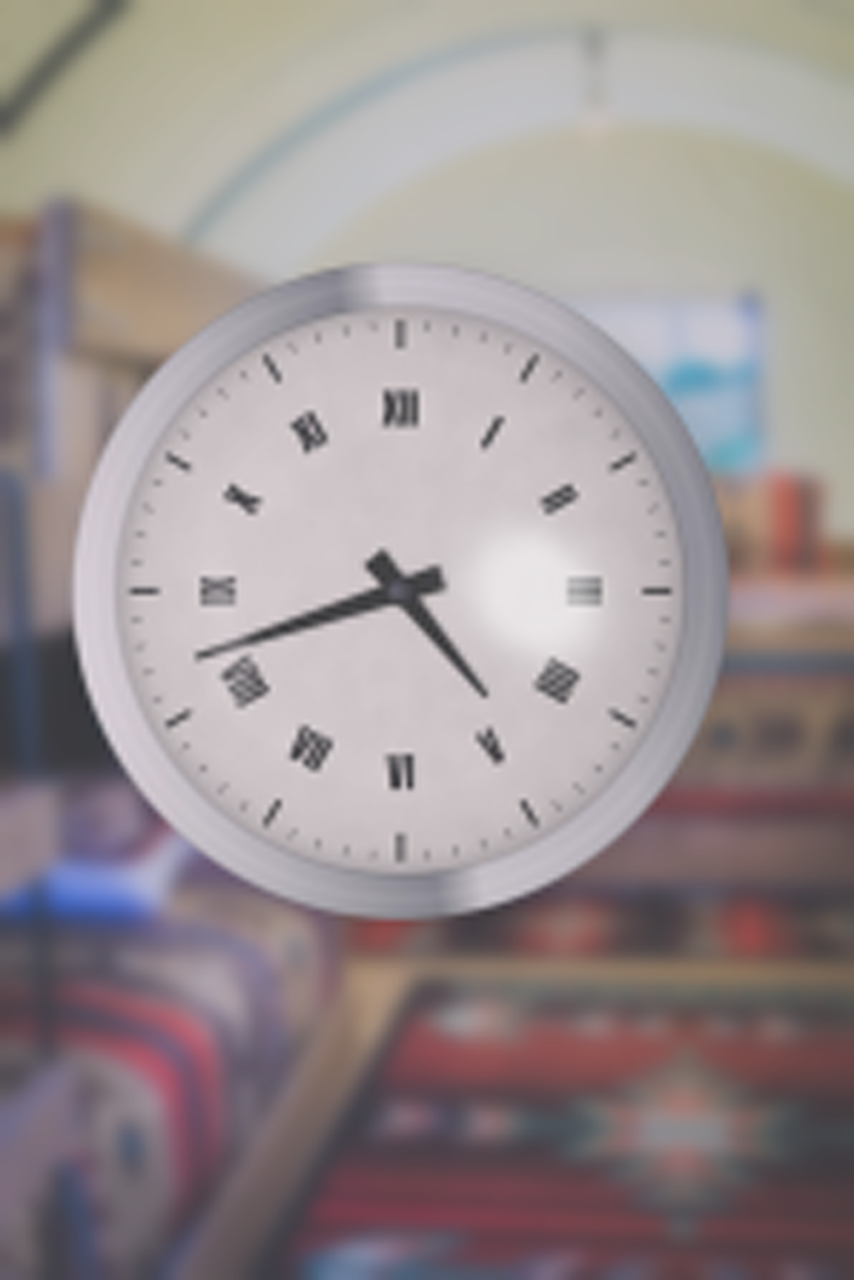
4:42
